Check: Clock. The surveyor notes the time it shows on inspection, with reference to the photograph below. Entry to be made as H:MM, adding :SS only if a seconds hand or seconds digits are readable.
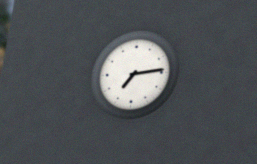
7:14
